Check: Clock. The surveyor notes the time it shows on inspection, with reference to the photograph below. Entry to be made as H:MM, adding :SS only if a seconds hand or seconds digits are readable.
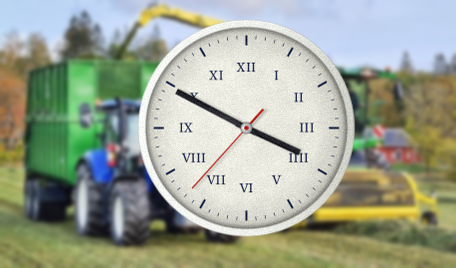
3:49:37
